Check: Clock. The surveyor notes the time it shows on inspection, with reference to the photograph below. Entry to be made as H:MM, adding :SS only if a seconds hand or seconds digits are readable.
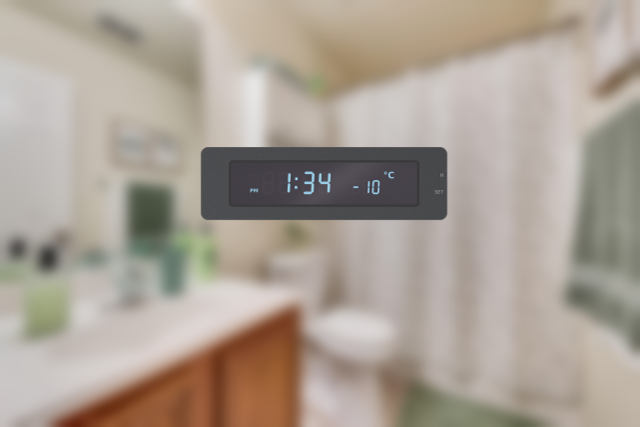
1:34
